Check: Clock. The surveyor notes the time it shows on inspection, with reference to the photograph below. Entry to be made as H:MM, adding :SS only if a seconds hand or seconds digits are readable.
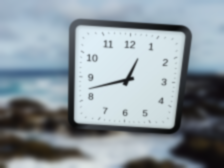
12:42
